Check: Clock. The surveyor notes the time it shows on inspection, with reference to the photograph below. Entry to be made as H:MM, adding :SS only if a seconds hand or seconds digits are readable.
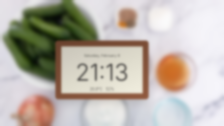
21:13
